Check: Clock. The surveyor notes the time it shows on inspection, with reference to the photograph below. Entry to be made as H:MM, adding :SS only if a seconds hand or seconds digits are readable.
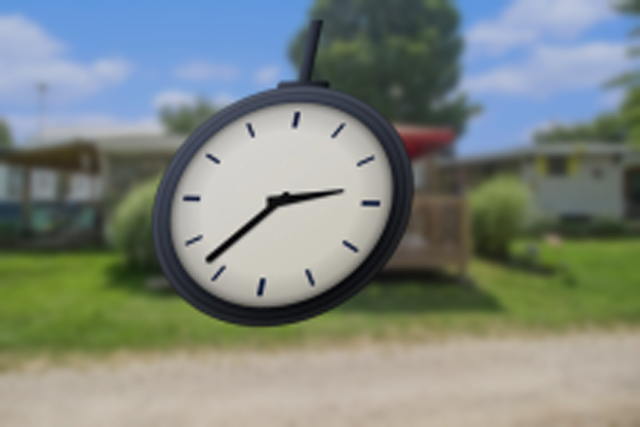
2:37
